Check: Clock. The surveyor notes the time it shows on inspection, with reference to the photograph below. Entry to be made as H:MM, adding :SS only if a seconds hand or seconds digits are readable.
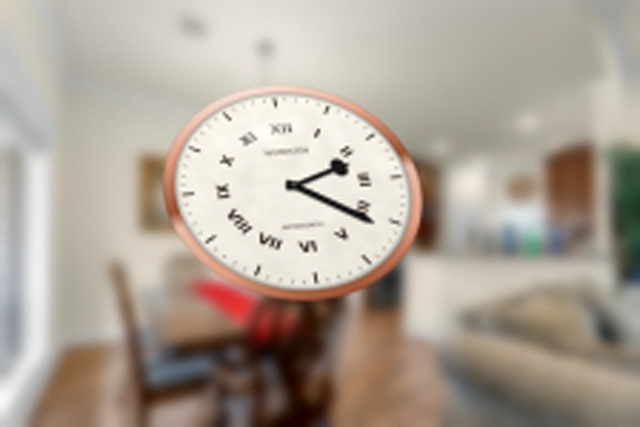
2:21
